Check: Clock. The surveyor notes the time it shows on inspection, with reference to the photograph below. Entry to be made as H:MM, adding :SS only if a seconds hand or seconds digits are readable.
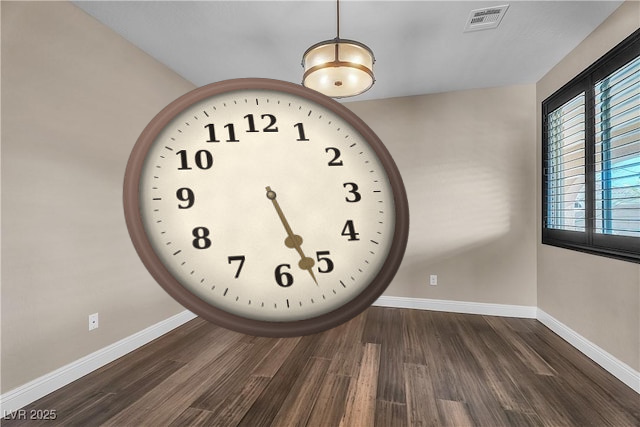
5:27
